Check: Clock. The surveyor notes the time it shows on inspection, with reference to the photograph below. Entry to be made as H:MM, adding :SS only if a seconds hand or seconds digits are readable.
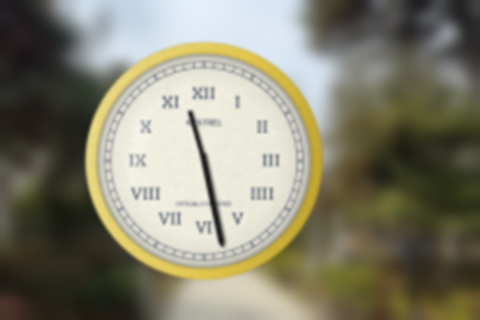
11:28
